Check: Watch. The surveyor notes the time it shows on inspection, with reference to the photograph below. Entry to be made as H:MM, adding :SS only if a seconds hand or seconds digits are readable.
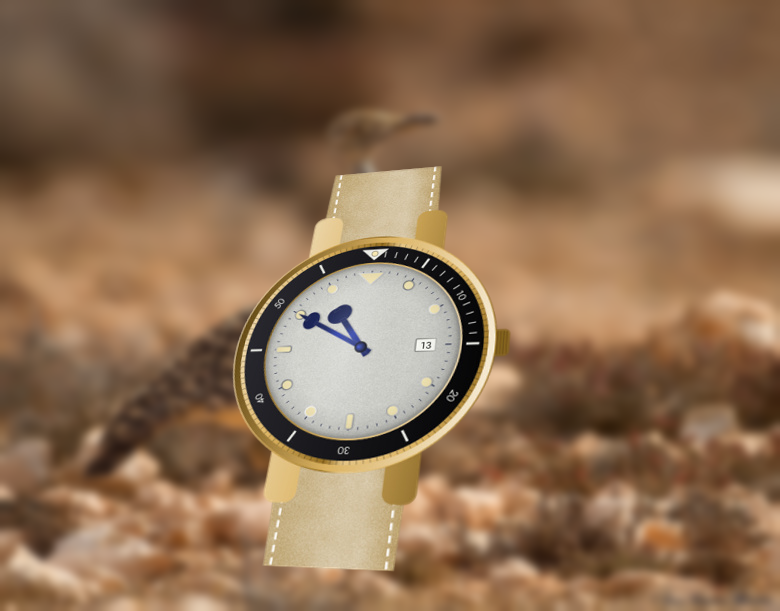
10:50
